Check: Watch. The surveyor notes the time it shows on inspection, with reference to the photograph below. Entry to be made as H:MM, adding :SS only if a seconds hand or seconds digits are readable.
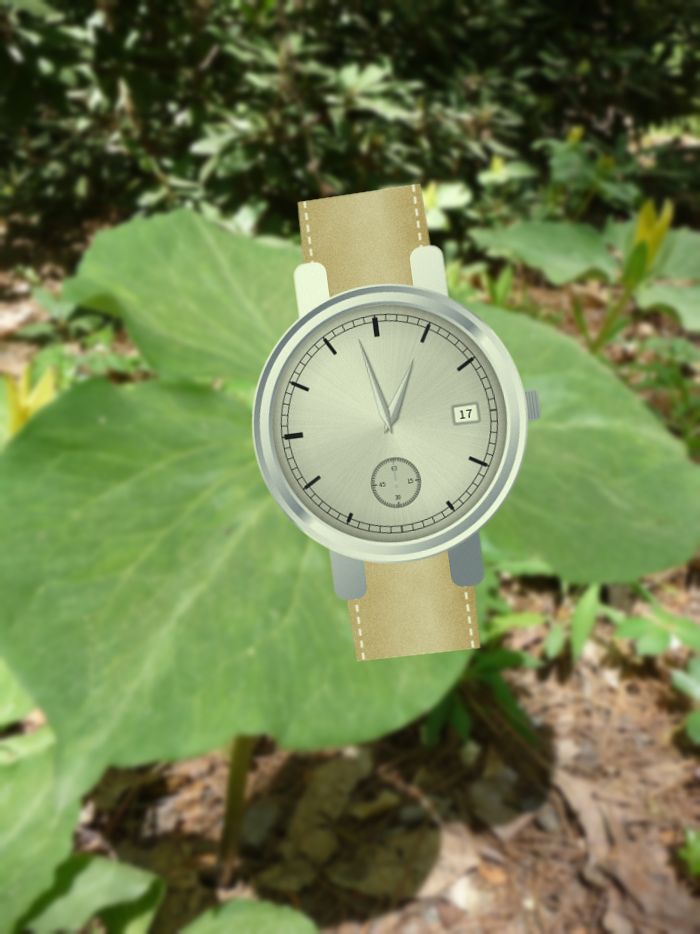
12:58
